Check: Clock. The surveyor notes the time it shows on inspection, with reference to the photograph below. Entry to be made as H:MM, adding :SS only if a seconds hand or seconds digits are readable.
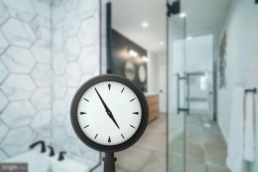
4:55
